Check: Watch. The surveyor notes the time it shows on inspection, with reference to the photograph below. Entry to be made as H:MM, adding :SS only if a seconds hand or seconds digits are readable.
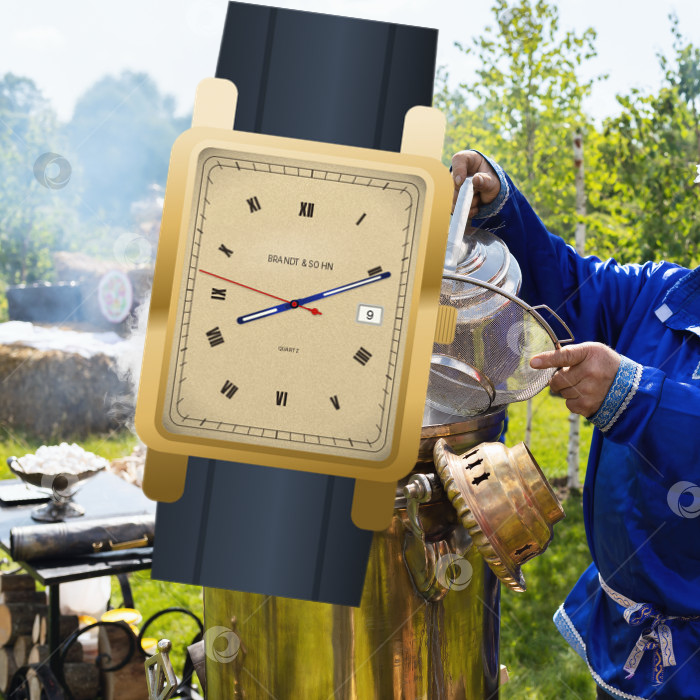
8:10:47
